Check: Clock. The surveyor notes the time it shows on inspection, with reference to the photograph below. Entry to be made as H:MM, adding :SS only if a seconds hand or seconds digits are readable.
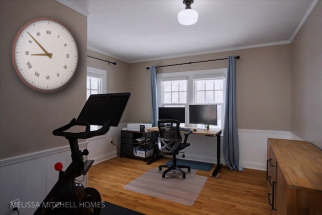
8:52
